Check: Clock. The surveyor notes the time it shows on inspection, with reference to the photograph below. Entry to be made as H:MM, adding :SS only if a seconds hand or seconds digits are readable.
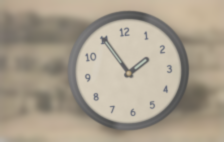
1:55
